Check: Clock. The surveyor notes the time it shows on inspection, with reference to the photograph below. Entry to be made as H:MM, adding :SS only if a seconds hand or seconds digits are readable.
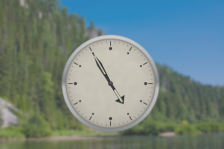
4:55
